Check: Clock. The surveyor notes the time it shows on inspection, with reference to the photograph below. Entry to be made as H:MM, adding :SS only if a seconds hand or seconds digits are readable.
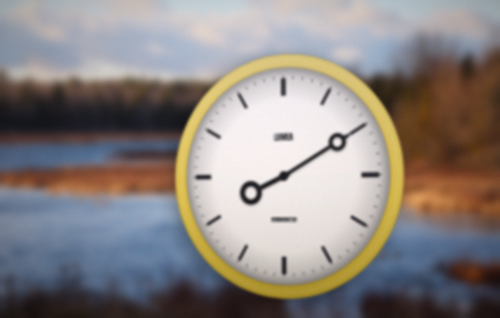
8:10
